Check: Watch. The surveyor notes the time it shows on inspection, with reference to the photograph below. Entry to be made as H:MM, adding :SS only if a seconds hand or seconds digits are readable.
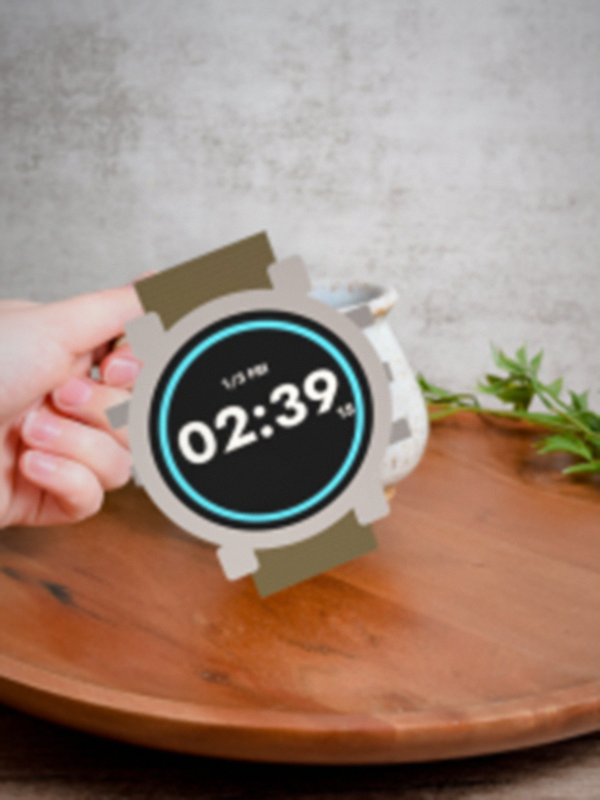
2:39
